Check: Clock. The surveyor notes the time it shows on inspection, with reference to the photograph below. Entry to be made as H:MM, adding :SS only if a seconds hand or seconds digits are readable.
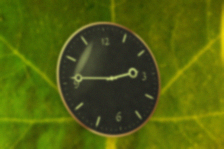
2:46
